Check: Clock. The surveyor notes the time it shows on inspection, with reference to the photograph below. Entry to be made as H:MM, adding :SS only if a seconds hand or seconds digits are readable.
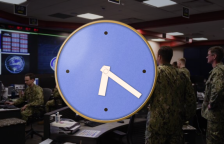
6:21
